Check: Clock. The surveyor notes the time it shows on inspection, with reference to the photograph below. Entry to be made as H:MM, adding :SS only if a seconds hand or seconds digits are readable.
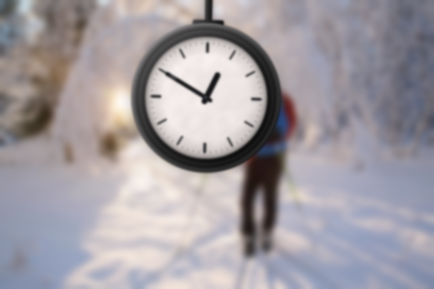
12:50
